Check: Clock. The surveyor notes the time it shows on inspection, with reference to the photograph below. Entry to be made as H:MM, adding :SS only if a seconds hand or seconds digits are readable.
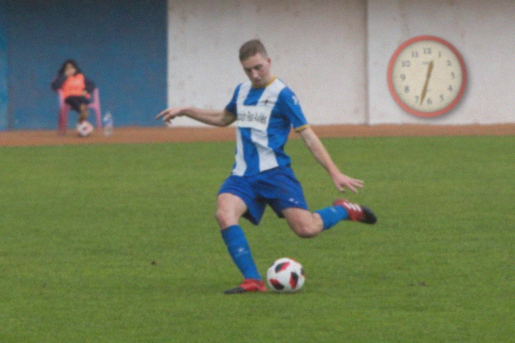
12:33
